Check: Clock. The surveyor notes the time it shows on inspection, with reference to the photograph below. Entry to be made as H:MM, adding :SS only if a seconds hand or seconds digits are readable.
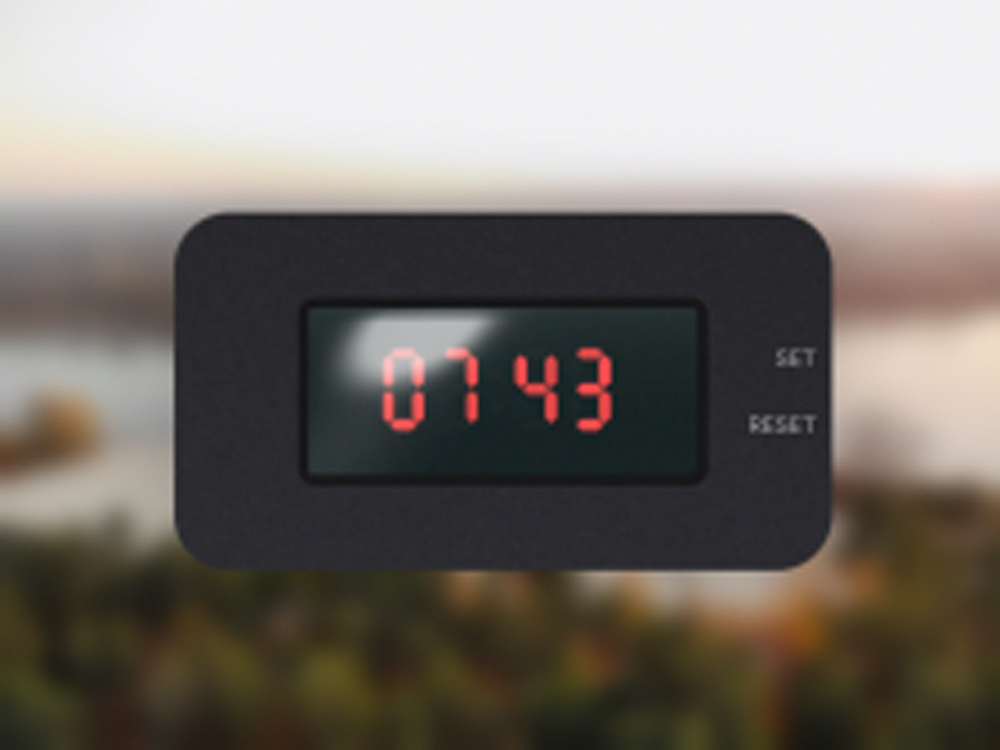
7:43
